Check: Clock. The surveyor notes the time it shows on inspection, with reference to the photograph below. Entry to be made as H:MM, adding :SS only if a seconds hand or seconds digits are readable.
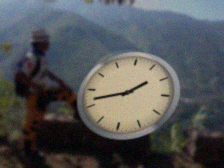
1:42
